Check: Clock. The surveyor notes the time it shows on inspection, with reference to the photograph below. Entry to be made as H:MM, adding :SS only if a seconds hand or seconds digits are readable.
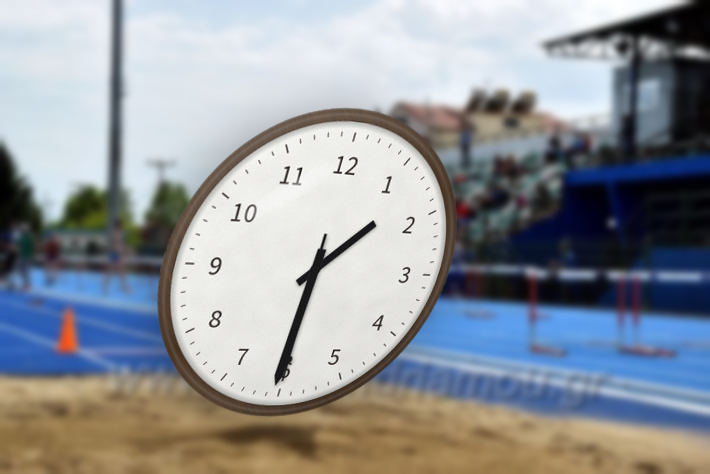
1:30:30
